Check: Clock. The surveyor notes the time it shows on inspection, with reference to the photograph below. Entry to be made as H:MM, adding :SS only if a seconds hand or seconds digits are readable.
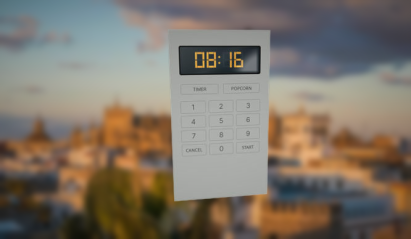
8:16
